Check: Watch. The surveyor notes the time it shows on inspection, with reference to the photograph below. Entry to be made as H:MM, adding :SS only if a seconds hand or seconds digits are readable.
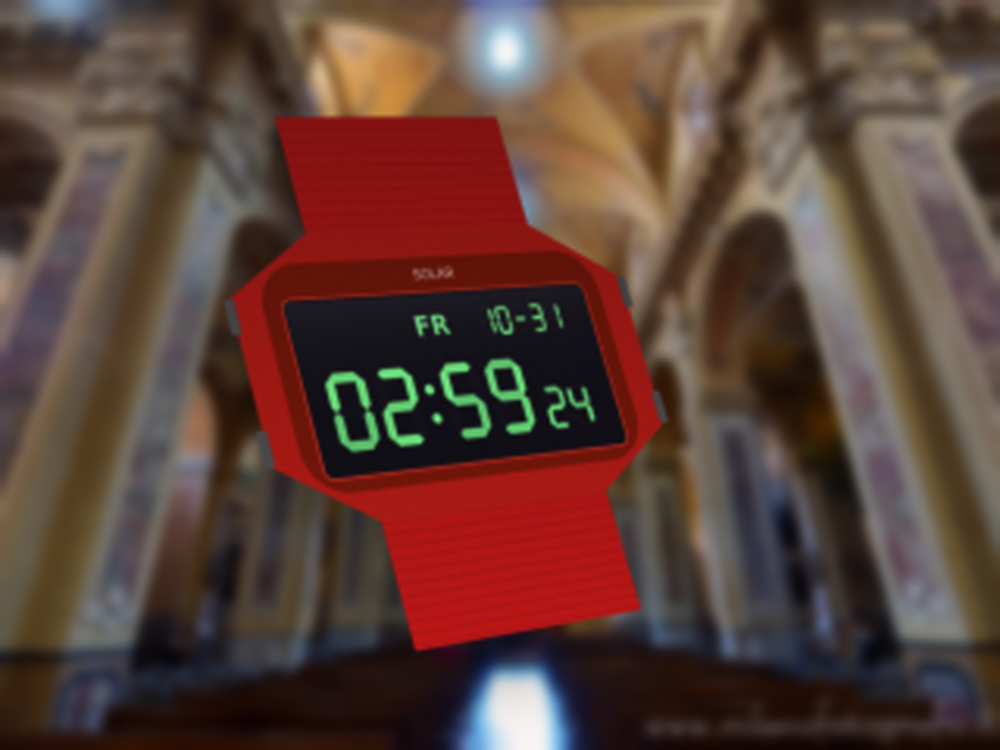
2:59:24
